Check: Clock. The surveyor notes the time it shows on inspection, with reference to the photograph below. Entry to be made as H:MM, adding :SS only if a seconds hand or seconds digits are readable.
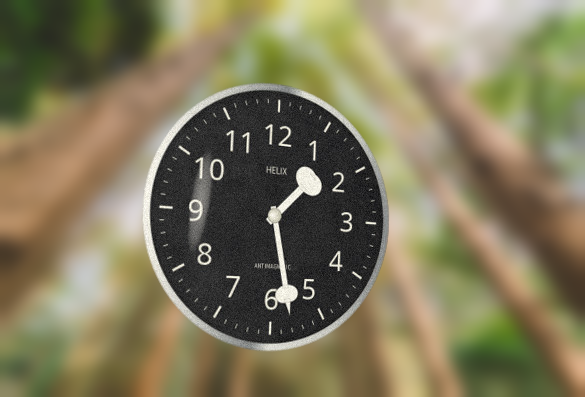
1:28
